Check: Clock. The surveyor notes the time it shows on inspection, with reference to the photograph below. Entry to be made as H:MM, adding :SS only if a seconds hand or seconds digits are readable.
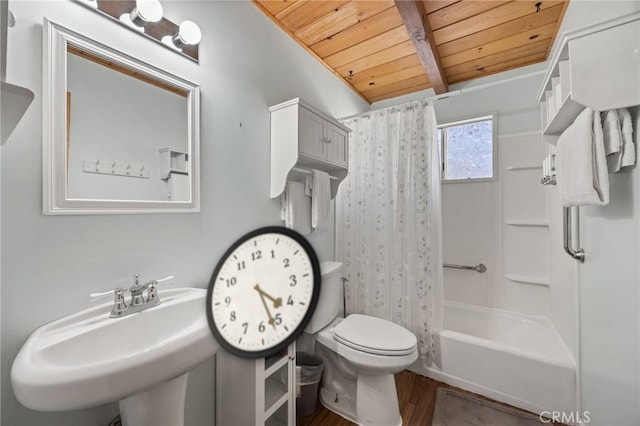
4:27
